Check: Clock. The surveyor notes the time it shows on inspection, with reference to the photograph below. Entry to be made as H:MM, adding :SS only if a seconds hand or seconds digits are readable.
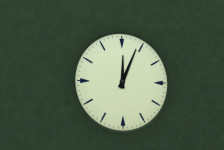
12:04
